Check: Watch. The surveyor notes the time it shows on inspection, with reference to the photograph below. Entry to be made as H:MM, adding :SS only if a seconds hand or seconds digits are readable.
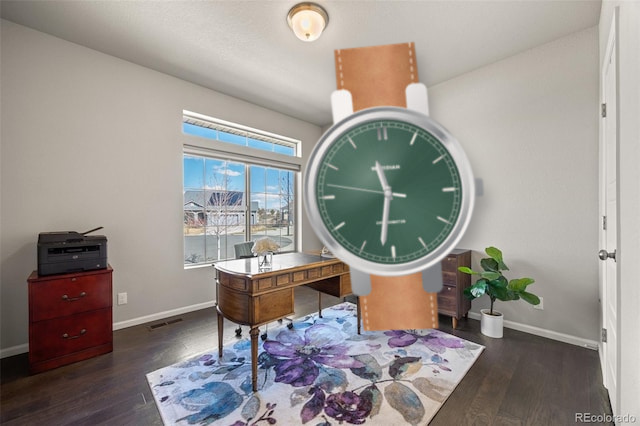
11:31:47
